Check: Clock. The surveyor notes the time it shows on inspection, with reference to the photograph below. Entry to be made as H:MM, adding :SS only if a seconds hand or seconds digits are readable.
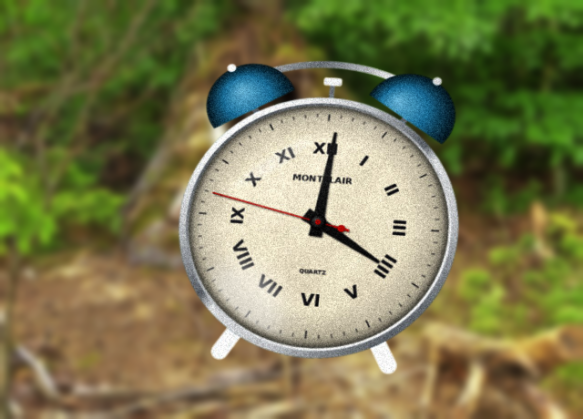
4:00:47
